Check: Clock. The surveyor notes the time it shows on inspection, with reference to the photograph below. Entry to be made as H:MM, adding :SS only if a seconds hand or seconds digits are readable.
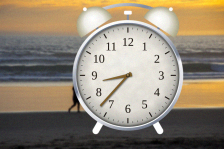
8:37
